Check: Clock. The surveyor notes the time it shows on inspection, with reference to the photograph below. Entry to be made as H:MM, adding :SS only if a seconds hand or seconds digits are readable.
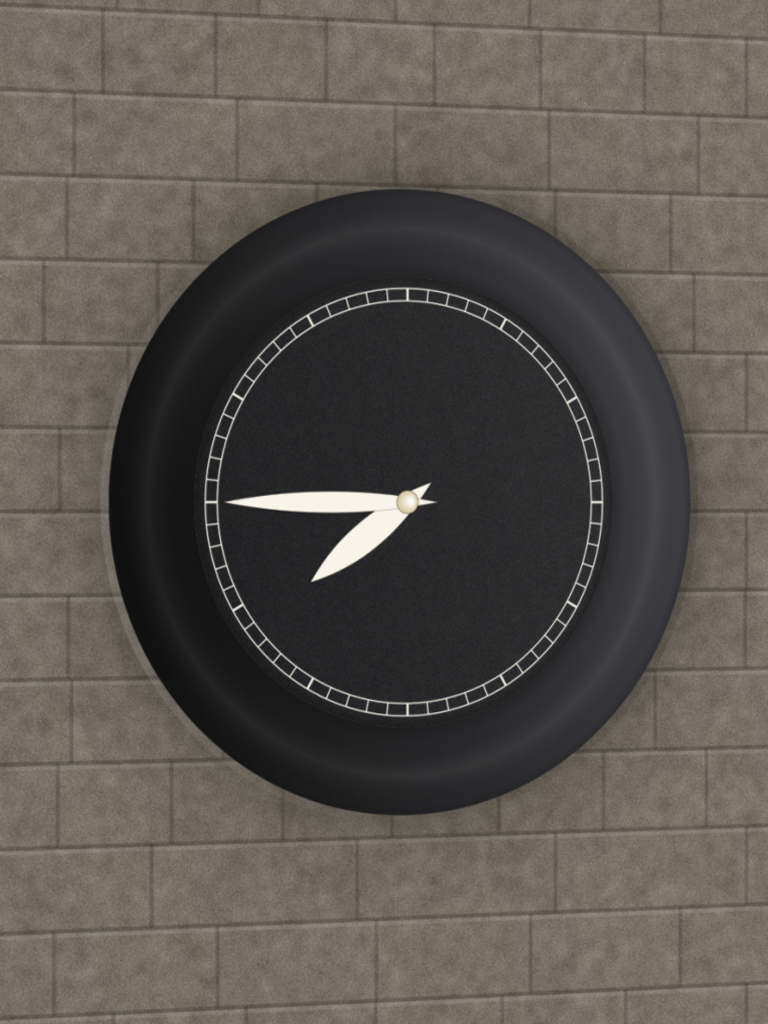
7:45
